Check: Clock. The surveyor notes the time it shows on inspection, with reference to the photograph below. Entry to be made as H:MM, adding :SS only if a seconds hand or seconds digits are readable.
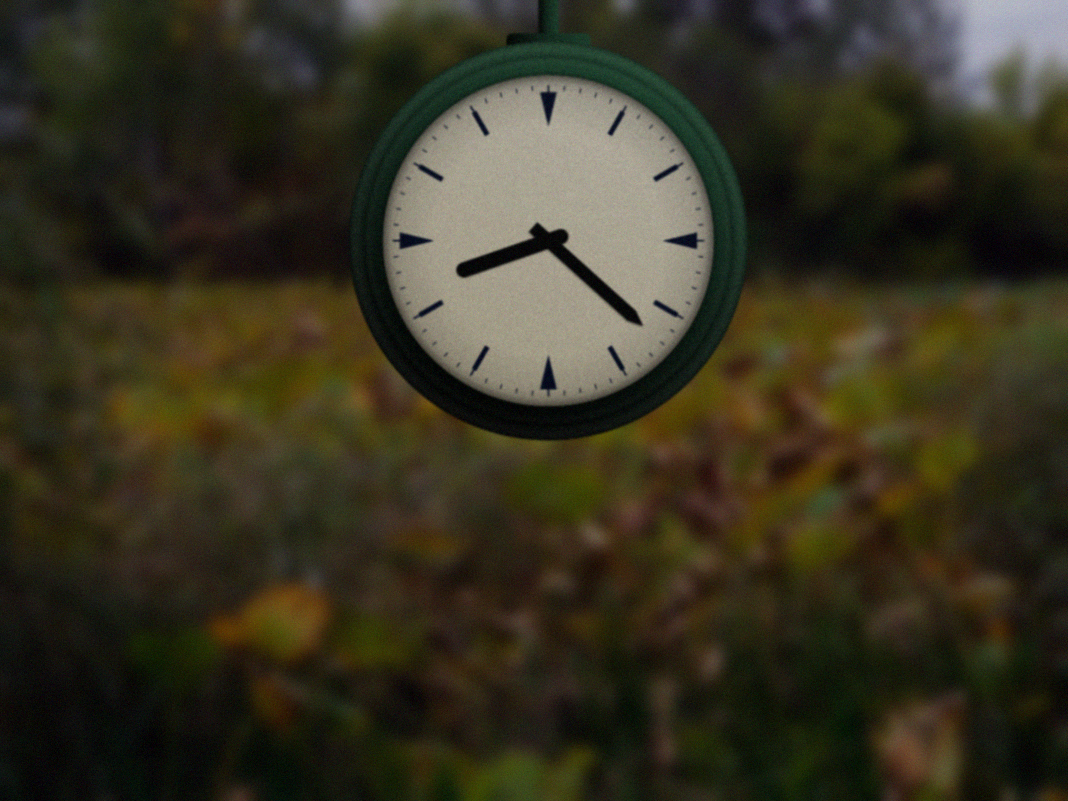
8:22
